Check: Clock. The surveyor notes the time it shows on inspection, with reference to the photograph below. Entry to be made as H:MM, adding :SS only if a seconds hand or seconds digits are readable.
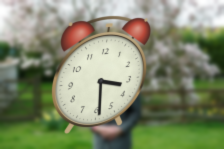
3:29
